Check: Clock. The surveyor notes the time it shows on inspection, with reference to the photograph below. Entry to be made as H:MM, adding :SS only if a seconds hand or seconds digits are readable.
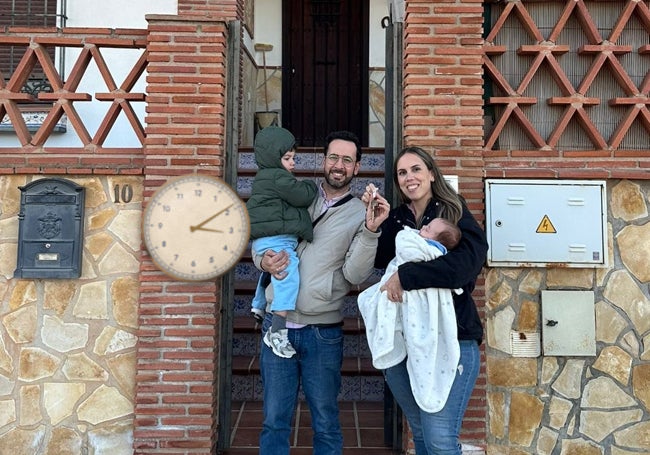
3:09
